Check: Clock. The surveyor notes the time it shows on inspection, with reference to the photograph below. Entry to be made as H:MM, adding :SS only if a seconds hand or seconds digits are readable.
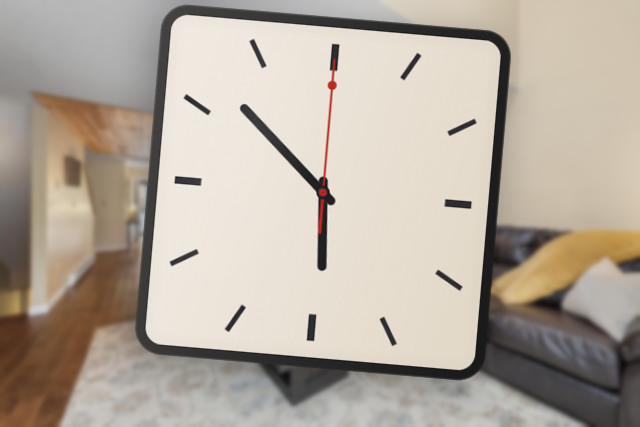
5:52:00
